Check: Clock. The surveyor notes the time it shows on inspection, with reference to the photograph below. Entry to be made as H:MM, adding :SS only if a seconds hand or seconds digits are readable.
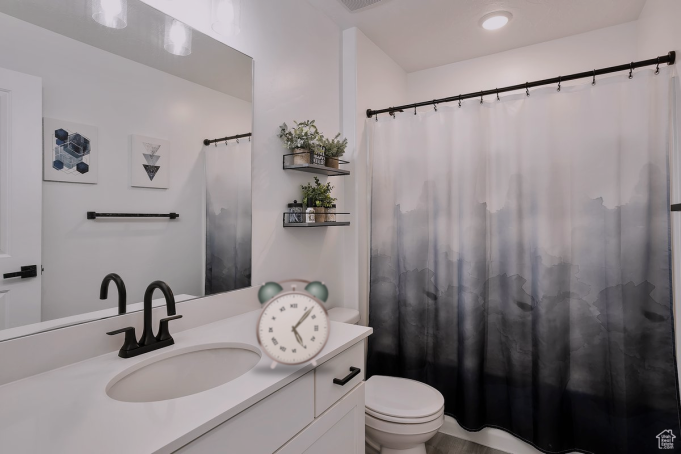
5:07
